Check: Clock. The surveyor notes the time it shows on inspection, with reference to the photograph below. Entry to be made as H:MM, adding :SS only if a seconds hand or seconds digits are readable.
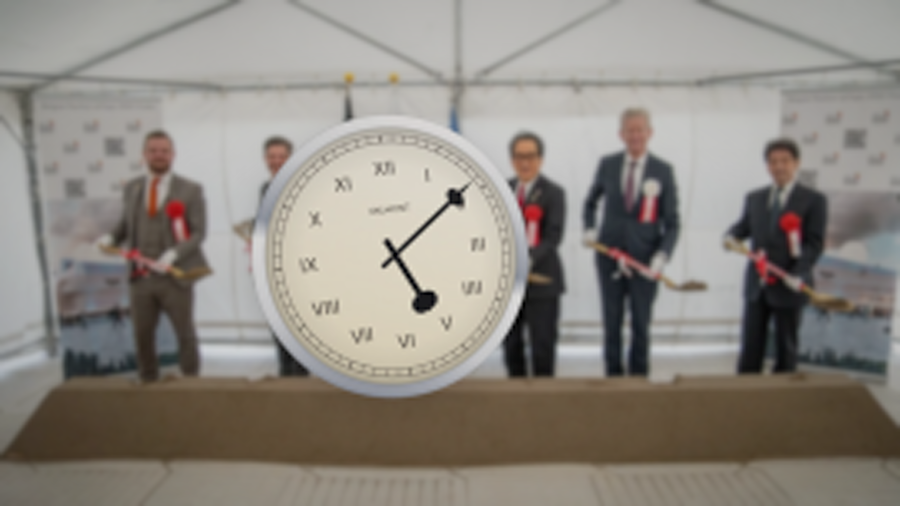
5:09
